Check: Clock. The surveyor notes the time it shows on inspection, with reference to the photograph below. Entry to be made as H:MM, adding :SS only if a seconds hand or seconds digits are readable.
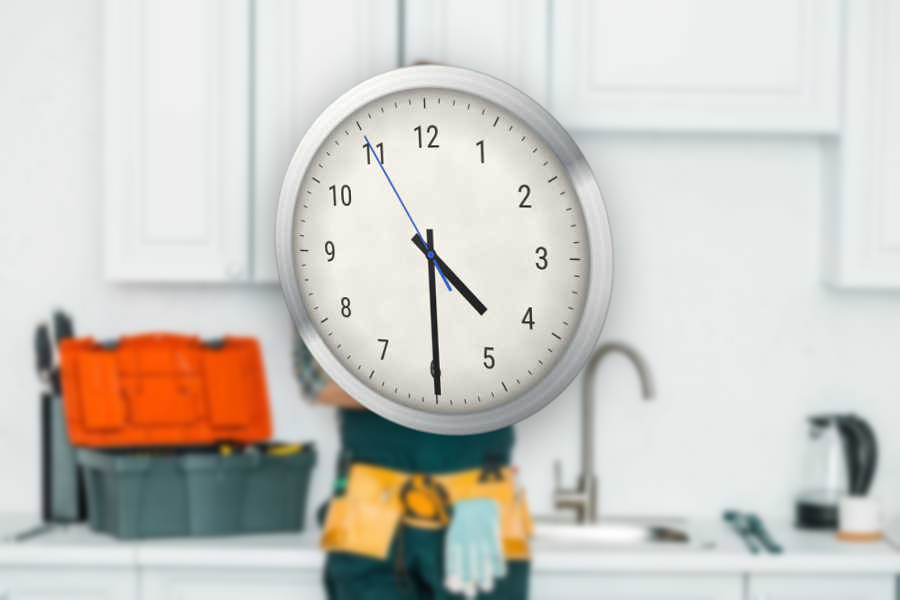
4:29:55
